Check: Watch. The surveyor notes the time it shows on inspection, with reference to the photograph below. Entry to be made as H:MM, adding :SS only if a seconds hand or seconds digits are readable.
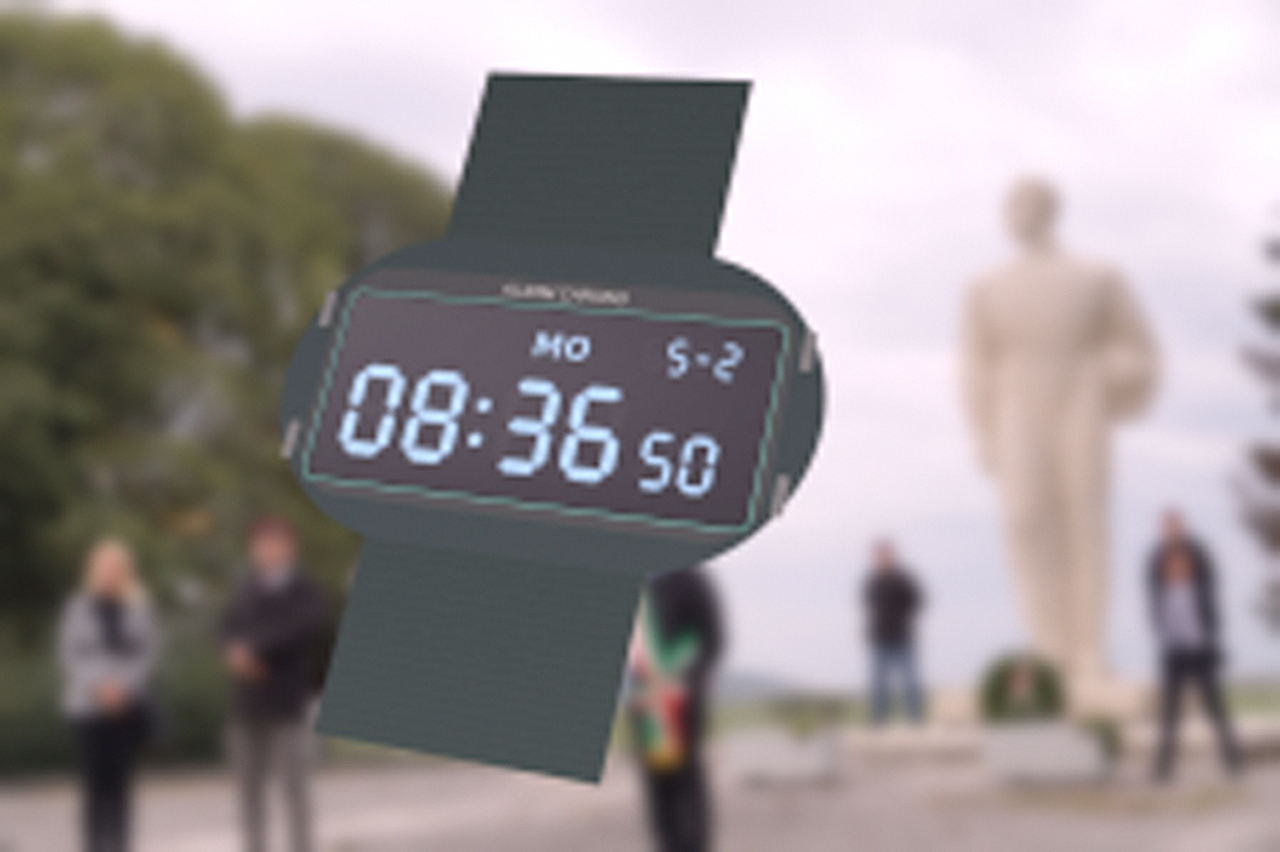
8:36:50
